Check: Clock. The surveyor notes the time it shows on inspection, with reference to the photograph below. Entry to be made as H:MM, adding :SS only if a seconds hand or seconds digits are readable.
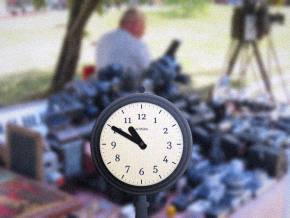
10:50
